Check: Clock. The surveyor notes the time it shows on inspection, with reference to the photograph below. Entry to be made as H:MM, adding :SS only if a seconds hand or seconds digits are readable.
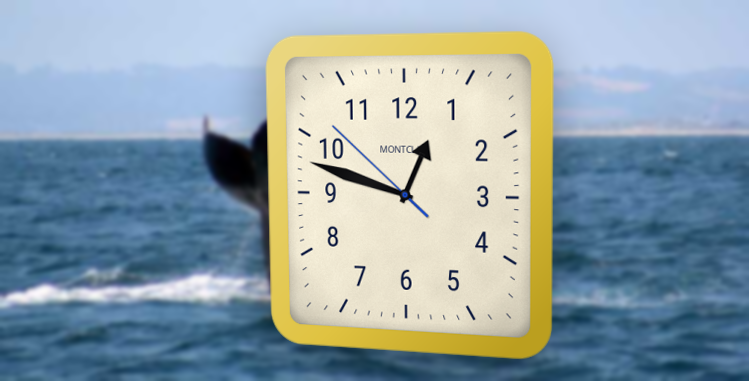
12:47:52
